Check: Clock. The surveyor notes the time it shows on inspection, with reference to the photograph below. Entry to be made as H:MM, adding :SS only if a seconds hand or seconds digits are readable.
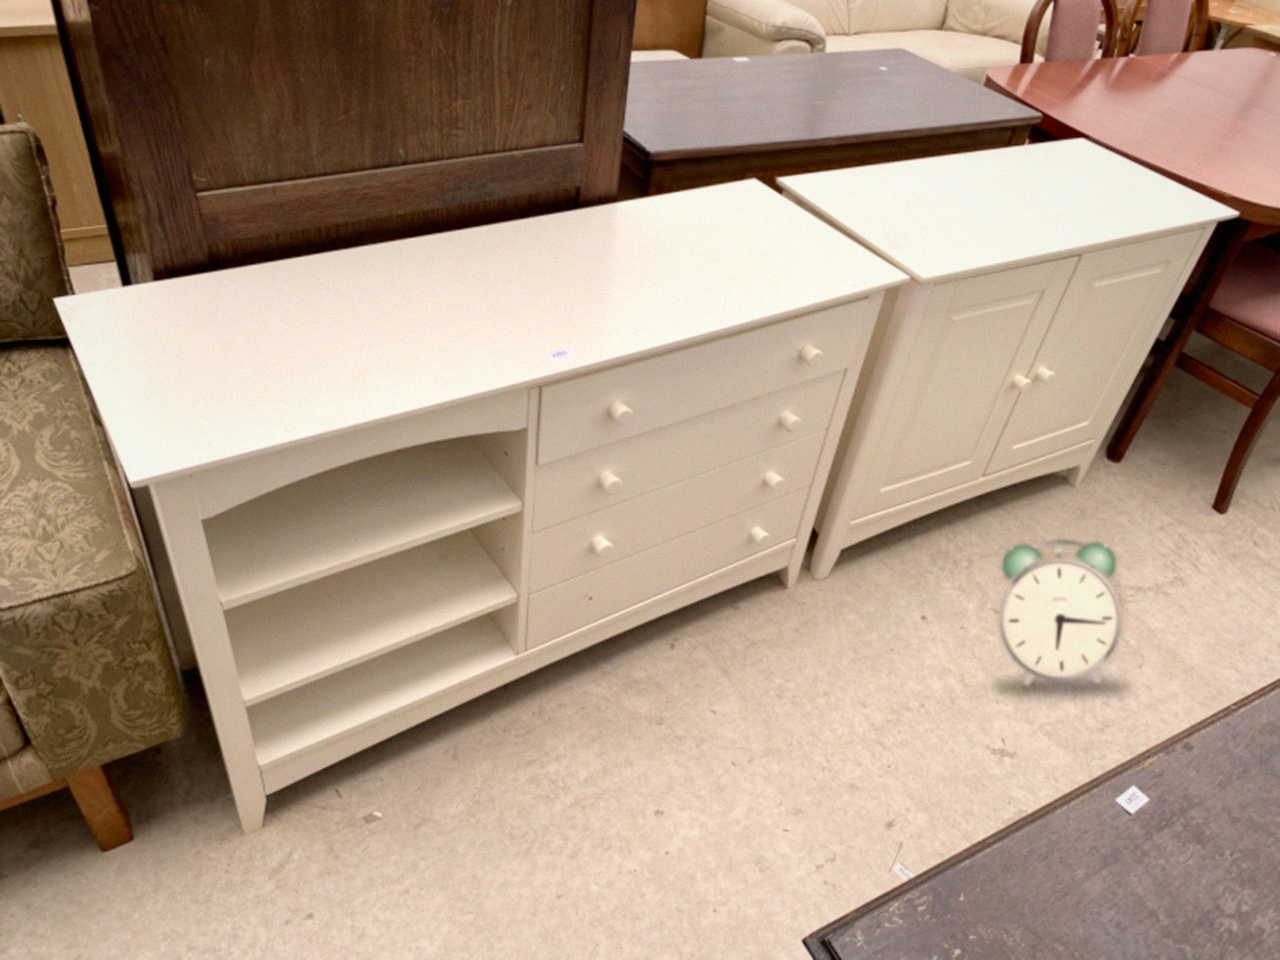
6:16
